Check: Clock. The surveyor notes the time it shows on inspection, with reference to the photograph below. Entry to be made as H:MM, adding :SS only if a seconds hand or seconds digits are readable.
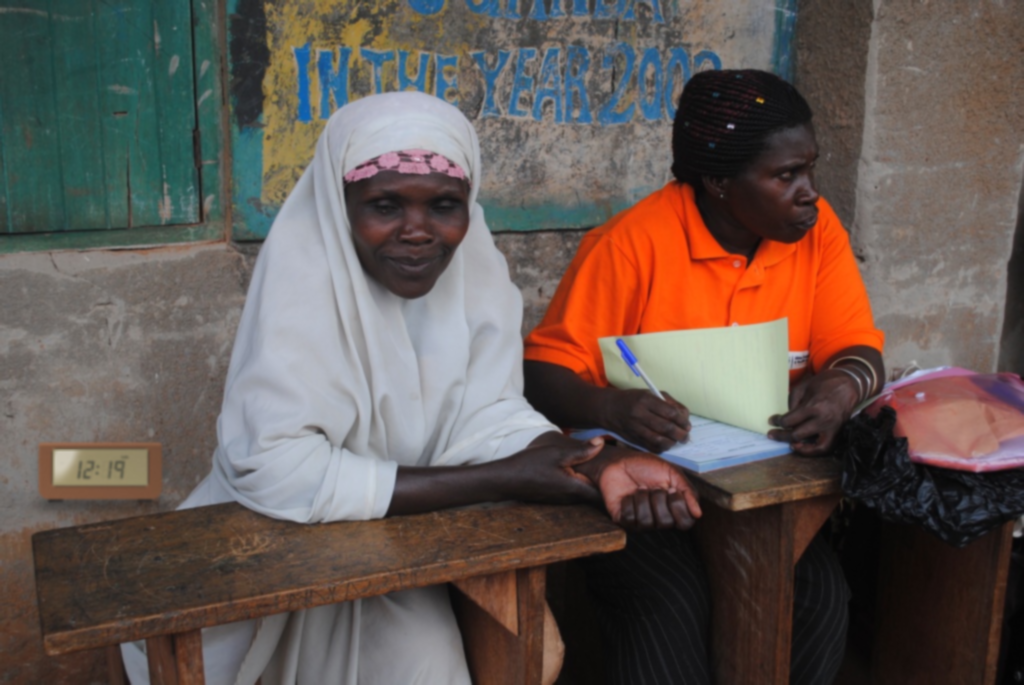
12:19
